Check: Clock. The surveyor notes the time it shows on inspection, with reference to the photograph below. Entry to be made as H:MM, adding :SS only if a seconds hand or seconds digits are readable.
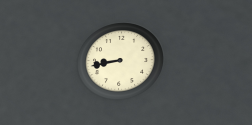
8:43
